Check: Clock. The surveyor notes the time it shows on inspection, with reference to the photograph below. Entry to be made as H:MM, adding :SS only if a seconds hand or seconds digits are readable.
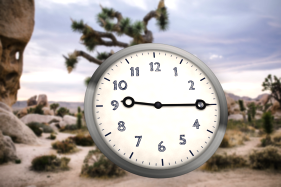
9:15
